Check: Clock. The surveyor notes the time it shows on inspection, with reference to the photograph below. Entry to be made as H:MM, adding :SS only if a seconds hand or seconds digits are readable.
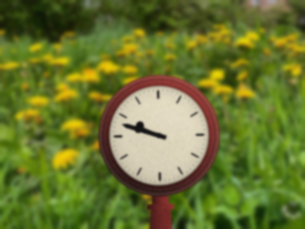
9:48
